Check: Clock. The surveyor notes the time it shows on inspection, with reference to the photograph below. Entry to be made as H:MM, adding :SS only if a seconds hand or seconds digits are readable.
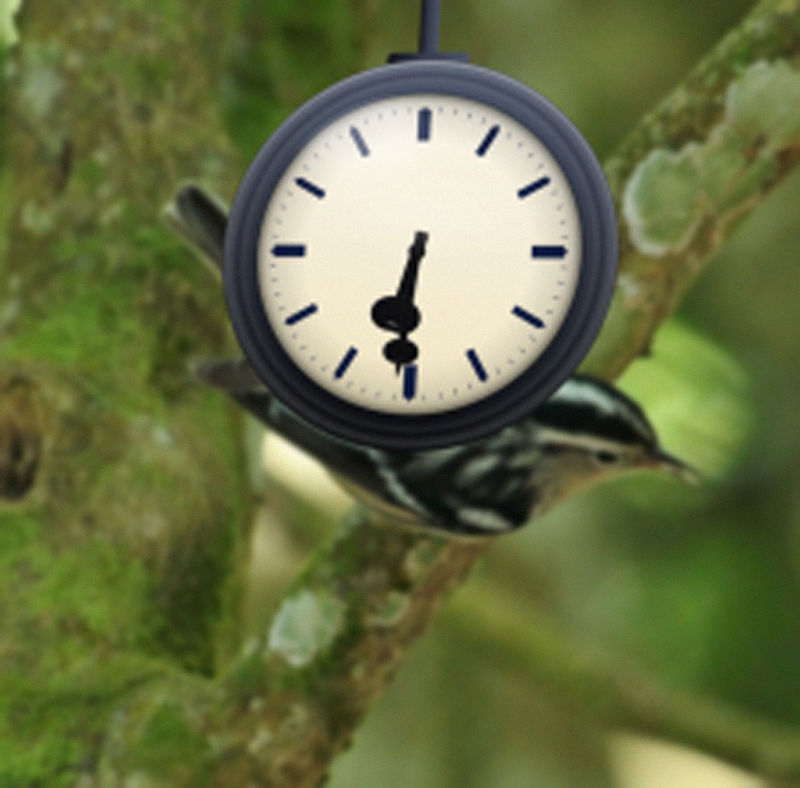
6:31
